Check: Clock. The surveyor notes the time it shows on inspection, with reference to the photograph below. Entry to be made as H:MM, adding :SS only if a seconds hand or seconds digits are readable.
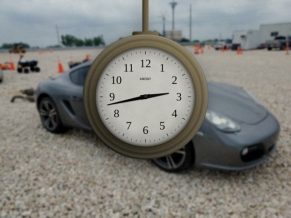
2:43
